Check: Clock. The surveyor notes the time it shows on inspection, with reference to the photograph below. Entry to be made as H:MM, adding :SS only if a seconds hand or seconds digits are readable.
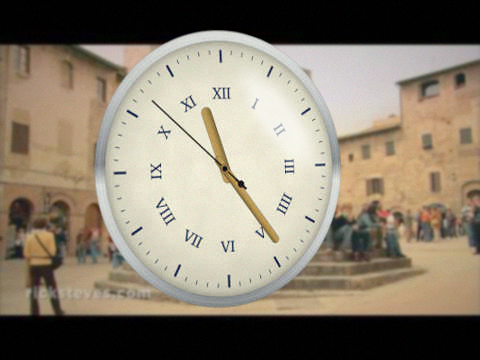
11:23:52
